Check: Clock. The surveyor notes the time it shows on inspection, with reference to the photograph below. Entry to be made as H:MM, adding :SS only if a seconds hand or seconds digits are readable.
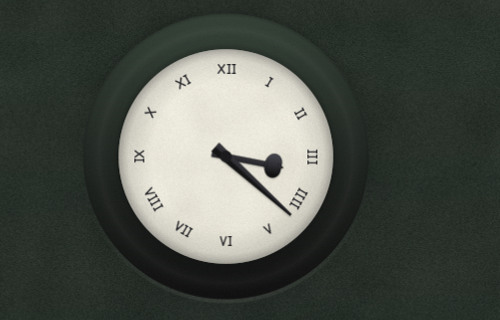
3:22
